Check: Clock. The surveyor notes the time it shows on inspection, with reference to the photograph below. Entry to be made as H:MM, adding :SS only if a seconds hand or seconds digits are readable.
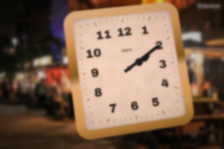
2:10
